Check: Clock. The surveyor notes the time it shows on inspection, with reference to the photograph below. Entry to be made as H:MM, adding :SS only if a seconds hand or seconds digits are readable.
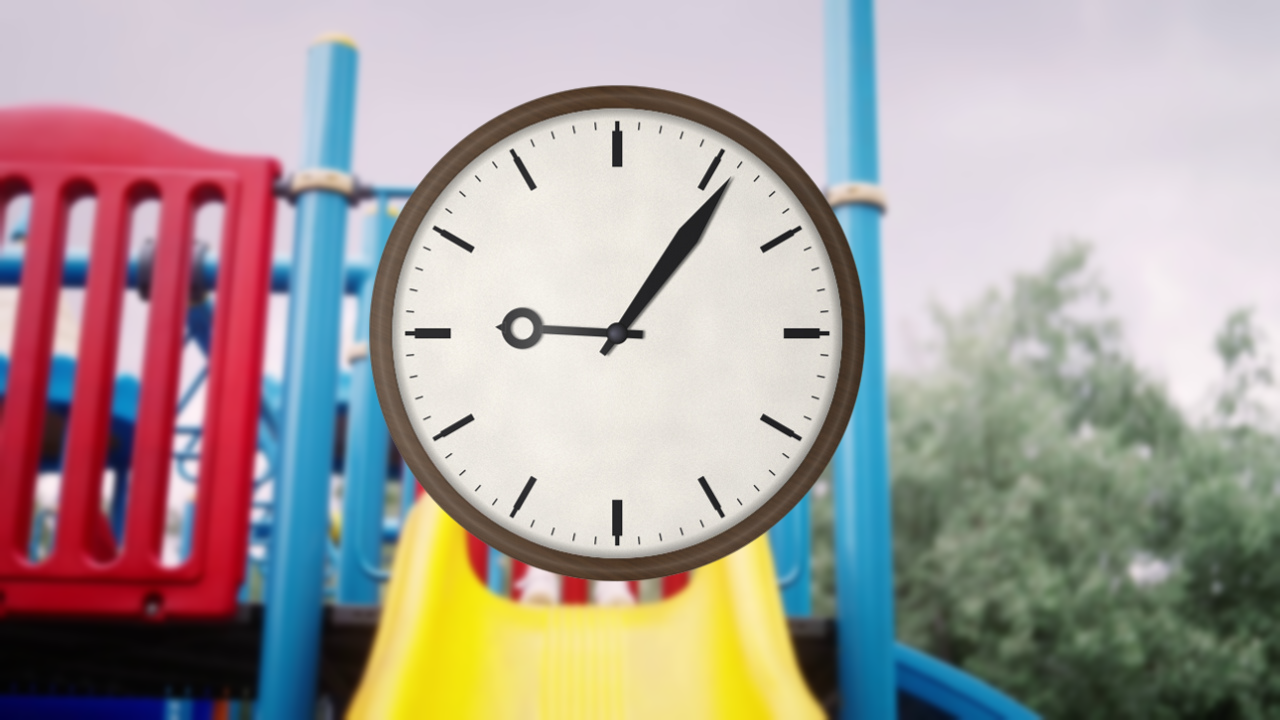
9:06
